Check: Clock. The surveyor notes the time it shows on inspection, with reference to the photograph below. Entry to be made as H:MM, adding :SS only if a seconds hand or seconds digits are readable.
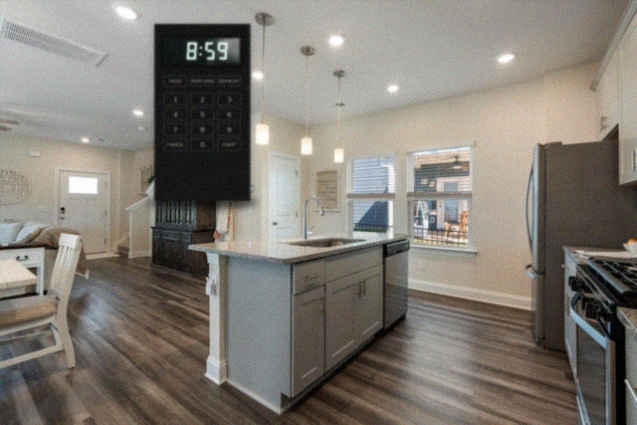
8:59
